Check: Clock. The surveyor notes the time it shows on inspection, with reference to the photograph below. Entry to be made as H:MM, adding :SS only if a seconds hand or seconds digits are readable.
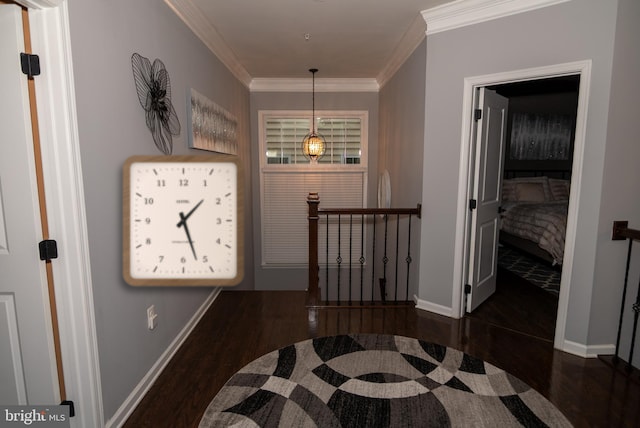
1:27
